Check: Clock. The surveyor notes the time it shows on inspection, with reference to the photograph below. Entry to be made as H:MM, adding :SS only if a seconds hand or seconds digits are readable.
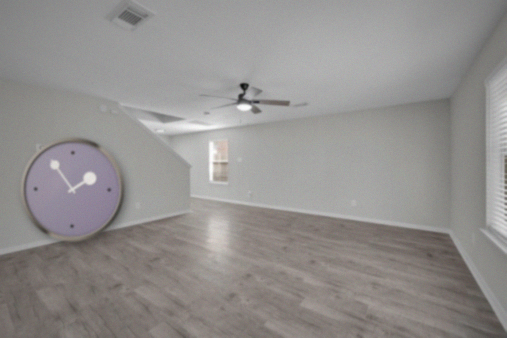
1:54
